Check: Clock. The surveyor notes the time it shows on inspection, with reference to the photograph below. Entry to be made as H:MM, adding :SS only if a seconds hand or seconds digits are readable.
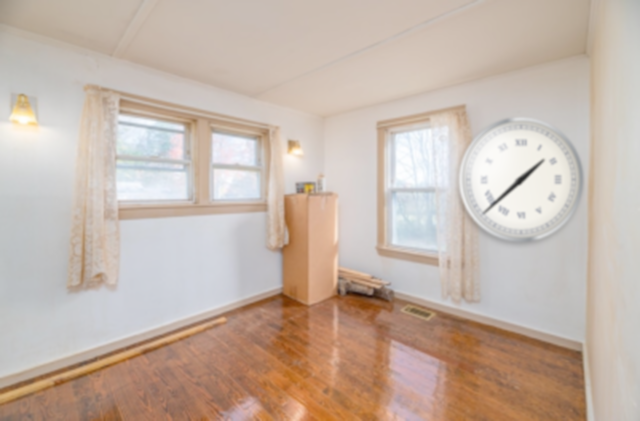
1:38
